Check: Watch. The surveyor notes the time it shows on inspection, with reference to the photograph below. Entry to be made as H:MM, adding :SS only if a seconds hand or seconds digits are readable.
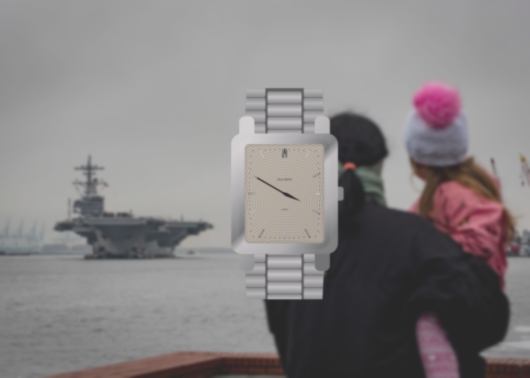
3:50
